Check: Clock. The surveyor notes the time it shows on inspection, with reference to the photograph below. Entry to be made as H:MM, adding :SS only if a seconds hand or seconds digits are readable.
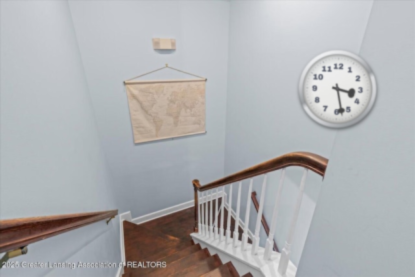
3:28
